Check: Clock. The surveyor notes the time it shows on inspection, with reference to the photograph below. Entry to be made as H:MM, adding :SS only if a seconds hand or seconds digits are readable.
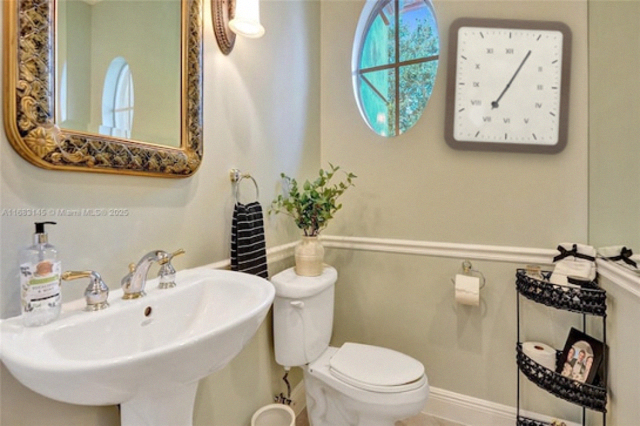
7:05
